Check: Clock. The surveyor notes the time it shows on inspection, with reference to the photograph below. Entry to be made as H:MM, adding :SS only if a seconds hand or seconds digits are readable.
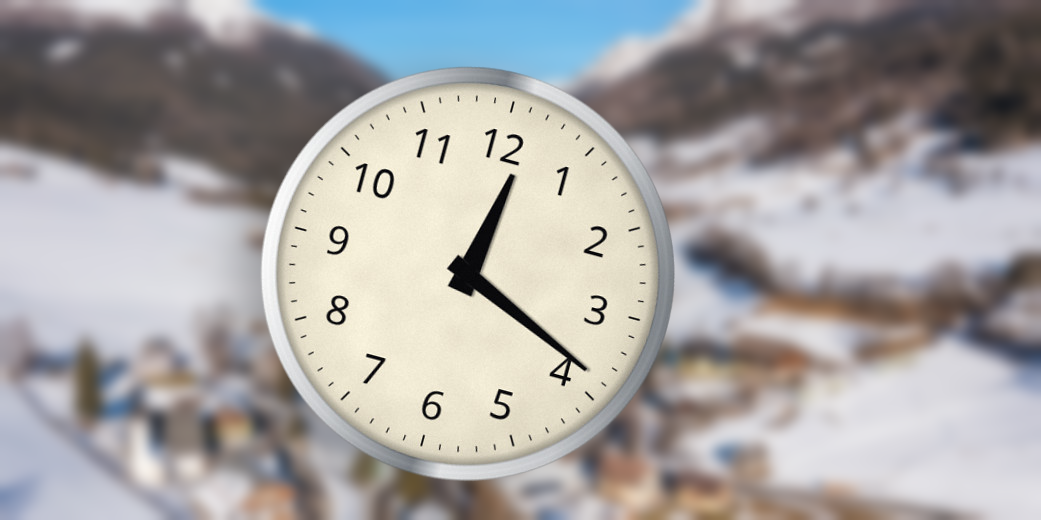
12:19
